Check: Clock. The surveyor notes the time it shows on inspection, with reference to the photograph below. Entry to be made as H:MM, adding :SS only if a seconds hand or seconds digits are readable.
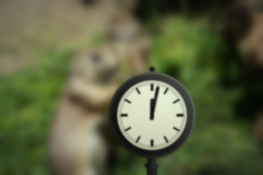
12:02
